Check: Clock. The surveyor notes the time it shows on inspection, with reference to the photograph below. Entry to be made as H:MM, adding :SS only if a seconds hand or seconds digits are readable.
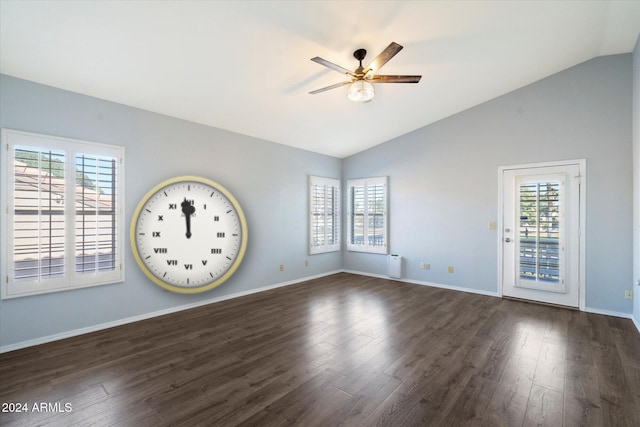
11:59
